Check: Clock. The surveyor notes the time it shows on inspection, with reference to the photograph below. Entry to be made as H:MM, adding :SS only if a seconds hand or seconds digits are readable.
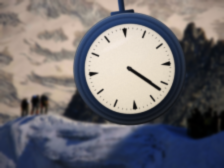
4:22
